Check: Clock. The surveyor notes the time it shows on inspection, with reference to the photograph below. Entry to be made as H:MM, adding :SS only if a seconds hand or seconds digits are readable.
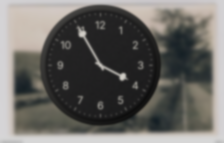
3:55
